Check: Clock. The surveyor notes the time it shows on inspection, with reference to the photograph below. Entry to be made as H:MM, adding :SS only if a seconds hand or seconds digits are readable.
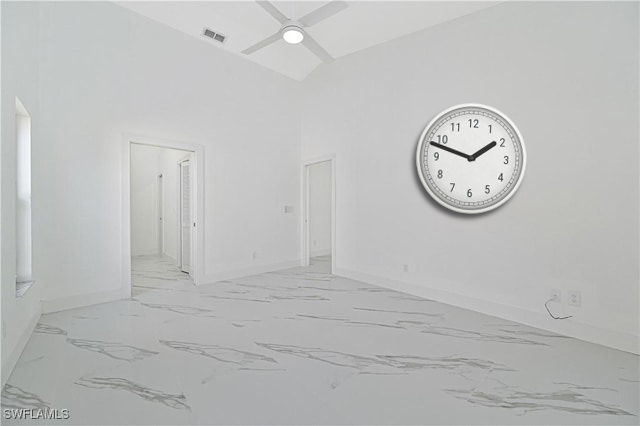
1:48
